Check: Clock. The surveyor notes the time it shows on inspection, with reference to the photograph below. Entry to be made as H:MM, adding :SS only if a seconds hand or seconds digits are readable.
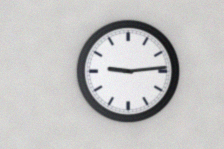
9:14
